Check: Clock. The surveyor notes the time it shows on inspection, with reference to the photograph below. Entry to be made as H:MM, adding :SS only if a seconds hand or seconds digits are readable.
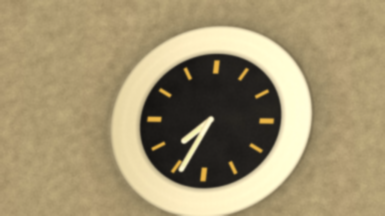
7:34
